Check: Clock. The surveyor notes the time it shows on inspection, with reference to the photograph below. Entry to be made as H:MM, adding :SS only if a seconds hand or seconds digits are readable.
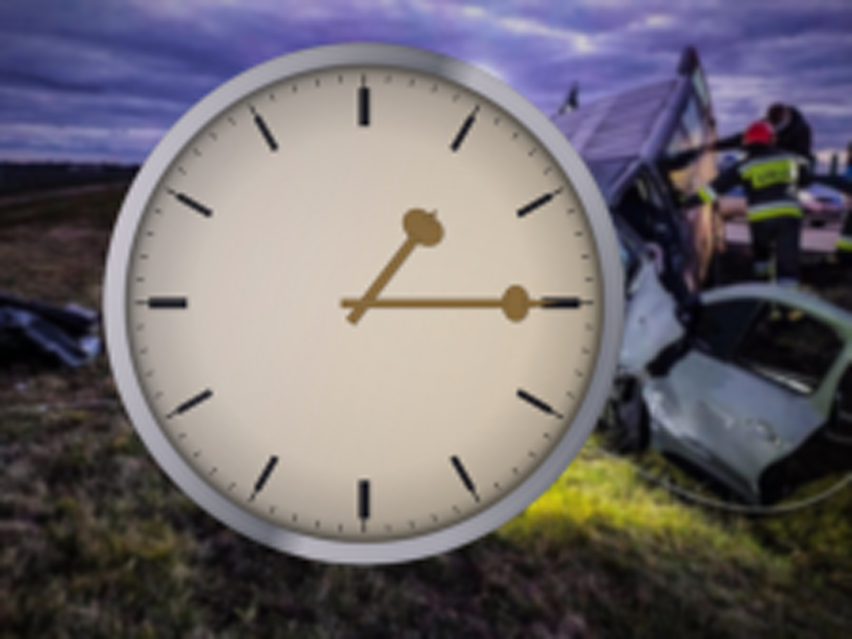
1:15
